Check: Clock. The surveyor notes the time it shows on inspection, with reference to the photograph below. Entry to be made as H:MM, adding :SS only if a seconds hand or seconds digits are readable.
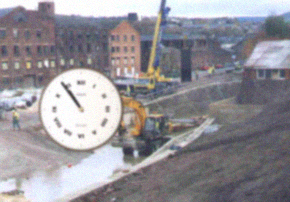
10:54
